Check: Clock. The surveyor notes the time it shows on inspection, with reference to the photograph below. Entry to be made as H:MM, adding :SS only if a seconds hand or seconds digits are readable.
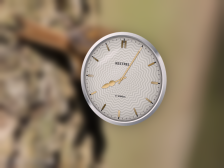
8:05
